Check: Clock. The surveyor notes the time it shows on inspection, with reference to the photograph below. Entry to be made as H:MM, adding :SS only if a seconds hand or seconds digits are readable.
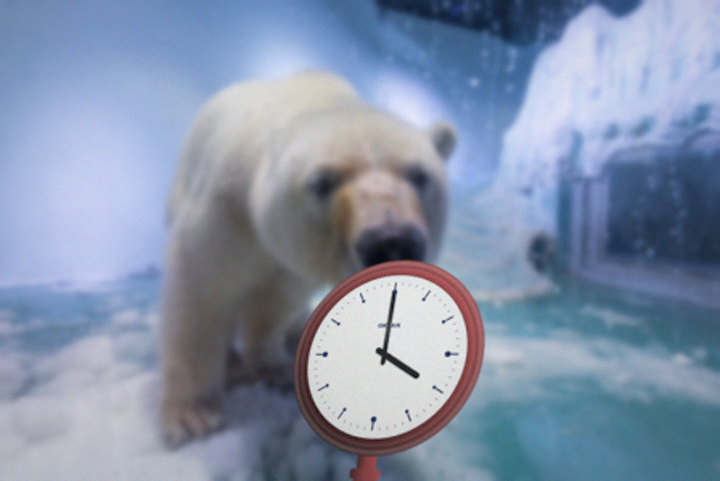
4:00
